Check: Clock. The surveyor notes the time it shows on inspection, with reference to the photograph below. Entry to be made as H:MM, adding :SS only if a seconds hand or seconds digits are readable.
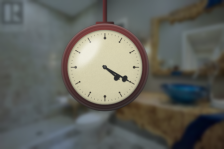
4:20
